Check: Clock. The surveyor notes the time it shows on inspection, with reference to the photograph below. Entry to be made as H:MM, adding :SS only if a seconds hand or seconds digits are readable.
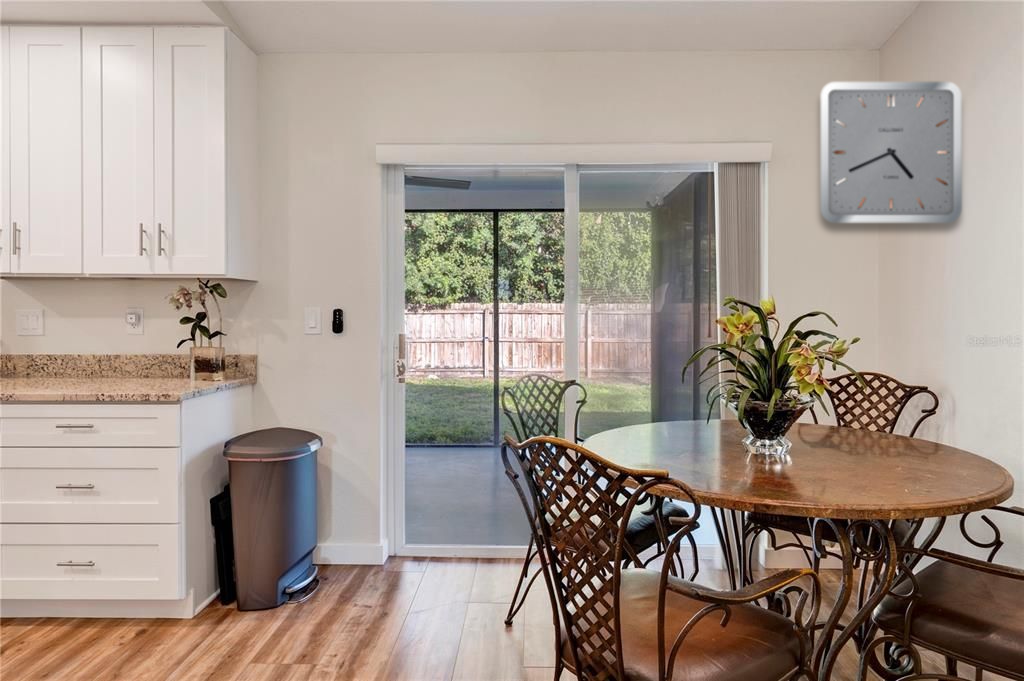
4:41
